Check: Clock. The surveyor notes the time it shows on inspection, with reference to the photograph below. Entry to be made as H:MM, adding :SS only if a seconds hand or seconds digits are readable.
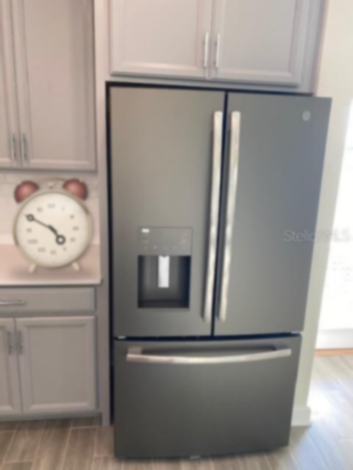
4:50
